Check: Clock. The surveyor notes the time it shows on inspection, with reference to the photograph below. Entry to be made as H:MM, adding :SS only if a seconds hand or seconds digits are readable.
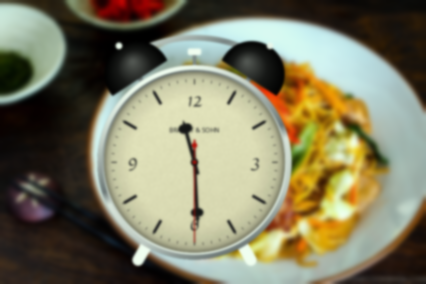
11:29:30
